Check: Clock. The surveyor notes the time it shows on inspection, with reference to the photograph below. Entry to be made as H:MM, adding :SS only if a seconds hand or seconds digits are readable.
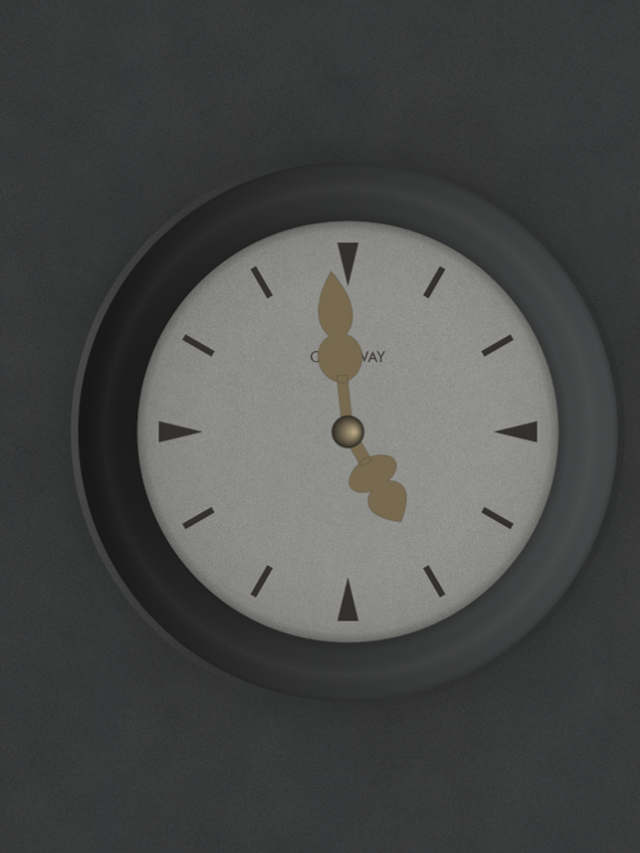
4:59
